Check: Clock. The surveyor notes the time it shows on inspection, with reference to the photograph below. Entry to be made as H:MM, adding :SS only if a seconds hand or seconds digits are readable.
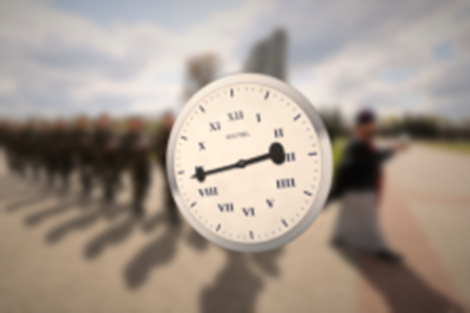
2:44
